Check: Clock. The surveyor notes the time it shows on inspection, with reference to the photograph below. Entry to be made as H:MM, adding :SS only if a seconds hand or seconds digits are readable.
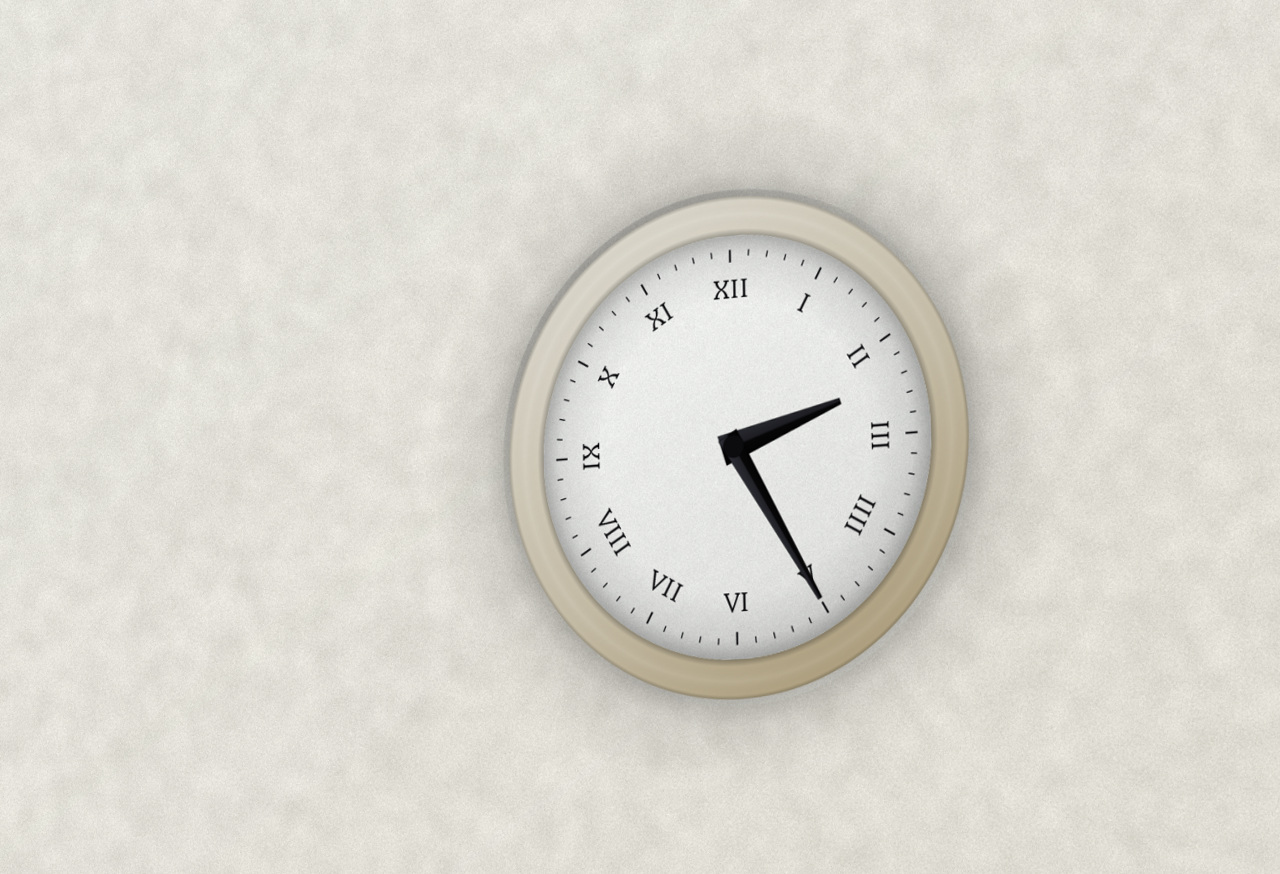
2:25
